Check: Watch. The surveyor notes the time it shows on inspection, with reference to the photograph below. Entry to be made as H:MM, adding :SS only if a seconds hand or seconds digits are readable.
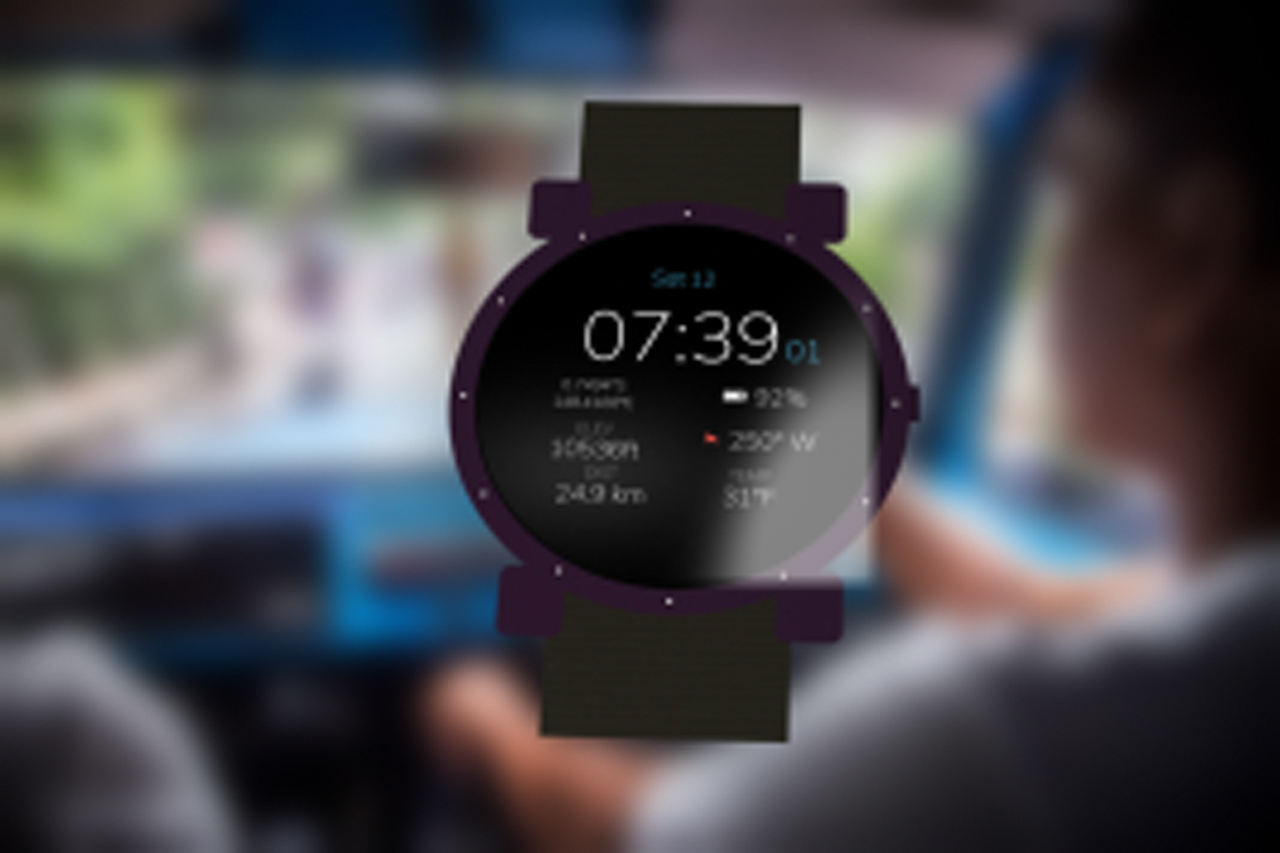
7:39
